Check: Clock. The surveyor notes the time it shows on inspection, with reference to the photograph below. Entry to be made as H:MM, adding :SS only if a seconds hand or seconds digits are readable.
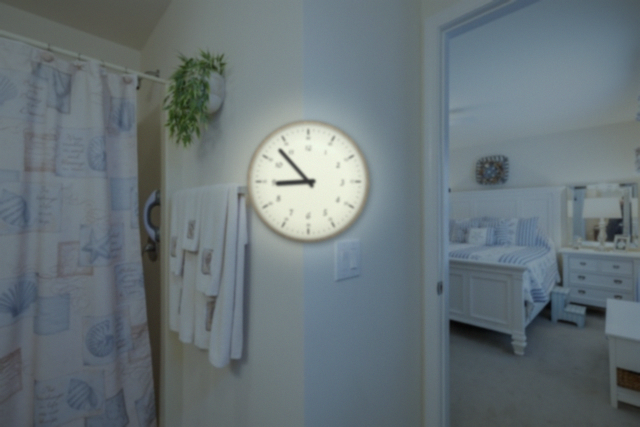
8:53
